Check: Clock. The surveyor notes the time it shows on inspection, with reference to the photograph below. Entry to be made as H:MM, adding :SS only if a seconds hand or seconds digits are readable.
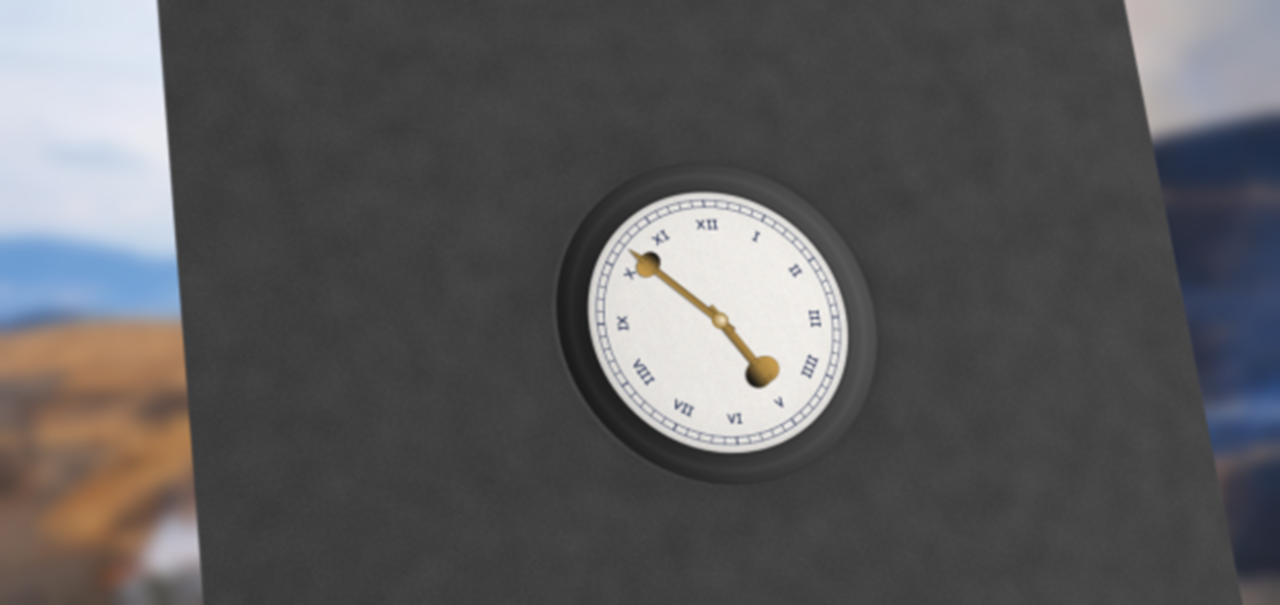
4:52
